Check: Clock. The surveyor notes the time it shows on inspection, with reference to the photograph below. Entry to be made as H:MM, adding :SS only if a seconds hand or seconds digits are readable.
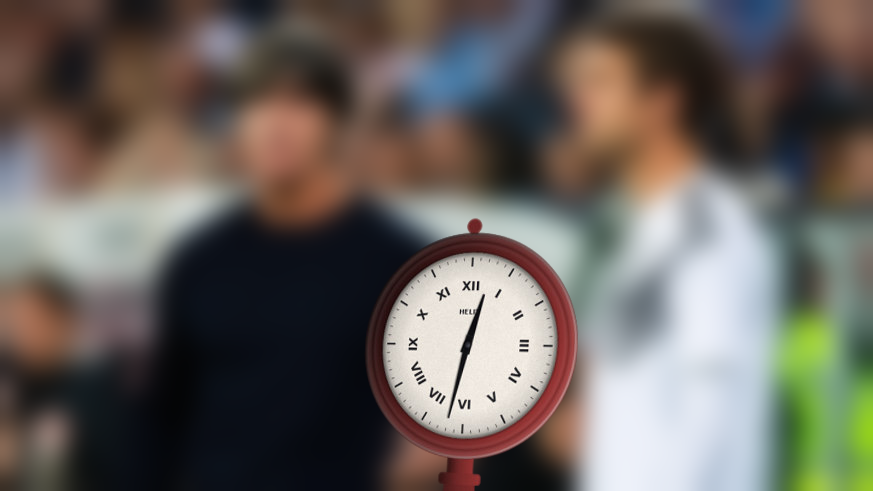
12:32
